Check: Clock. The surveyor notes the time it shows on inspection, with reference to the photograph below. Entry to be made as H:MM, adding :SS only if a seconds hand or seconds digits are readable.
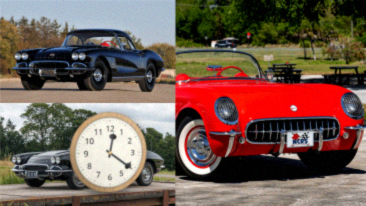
12:21
